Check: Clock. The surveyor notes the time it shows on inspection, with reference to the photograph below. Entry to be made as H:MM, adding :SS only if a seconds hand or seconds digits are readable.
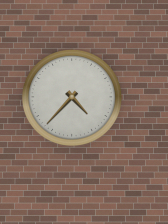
4:37
